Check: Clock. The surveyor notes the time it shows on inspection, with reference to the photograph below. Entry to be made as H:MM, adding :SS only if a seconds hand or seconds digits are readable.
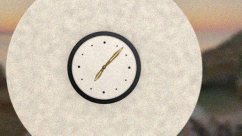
7:07
